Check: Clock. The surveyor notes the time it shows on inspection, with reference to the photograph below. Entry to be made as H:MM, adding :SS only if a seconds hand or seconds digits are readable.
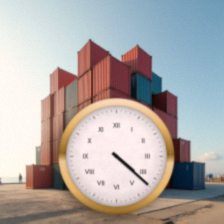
4:22
